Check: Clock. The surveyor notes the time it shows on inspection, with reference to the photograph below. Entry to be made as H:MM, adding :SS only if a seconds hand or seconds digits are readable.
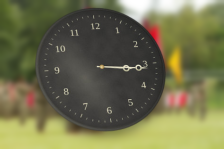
3:16
